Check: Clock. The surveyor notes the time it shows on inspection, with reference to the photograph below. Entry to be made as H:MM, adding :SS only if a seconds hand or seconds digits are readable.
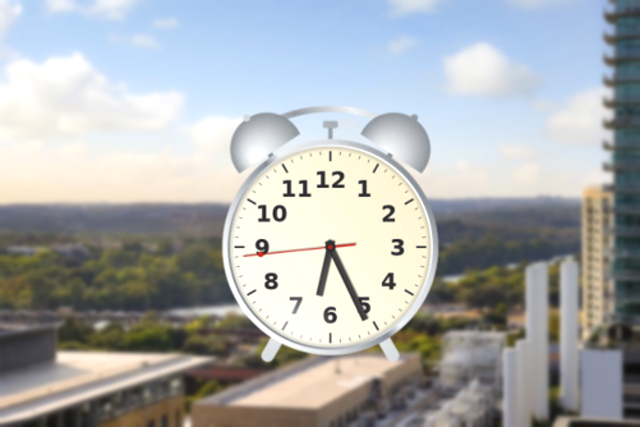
6:25:44
